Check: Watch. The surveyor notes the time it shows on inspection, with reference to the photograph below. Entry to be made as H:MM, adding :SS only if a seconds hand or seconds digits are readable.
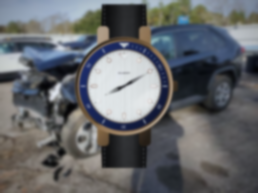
8:10
